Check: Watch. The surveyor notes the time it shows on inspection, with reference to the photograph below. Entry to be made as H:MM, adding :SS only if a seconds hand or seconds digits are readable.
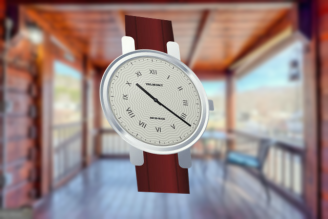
10:21
